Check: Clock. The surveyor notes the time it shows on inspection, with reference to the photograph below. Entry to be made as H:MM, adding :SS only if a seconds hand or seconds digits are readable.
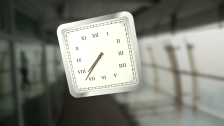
7:37
